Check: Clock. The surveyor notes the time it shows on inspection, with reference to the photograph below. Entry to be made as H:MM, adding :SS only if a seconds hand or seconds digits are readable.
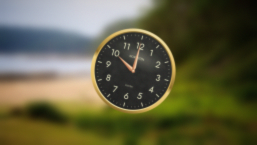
10:00
